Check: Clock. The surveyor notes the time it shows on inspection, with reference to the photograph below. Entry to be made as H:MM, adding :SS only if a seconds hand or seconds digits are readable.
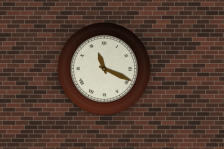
11:19
